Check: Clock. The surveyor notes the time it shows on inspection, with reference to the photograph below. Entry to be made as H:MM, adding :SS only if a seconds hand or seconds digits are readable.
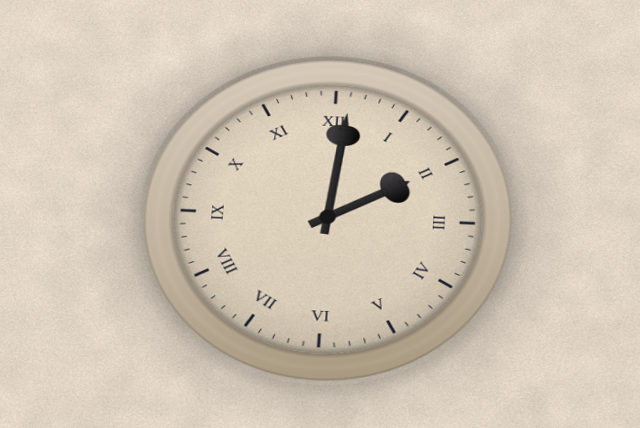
2:01
